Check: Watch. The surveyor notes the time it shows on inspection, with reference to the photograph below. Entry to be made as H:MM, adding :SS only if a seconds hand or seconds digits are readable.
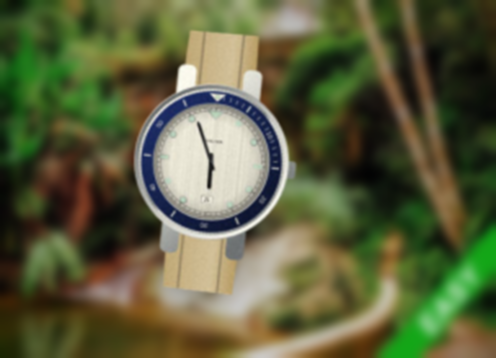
5:56
